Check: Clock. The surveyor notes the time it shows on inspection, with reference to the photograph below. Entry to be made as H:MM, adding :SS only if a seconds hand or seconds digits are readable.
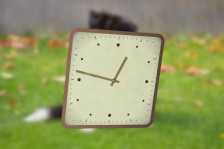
12:47
